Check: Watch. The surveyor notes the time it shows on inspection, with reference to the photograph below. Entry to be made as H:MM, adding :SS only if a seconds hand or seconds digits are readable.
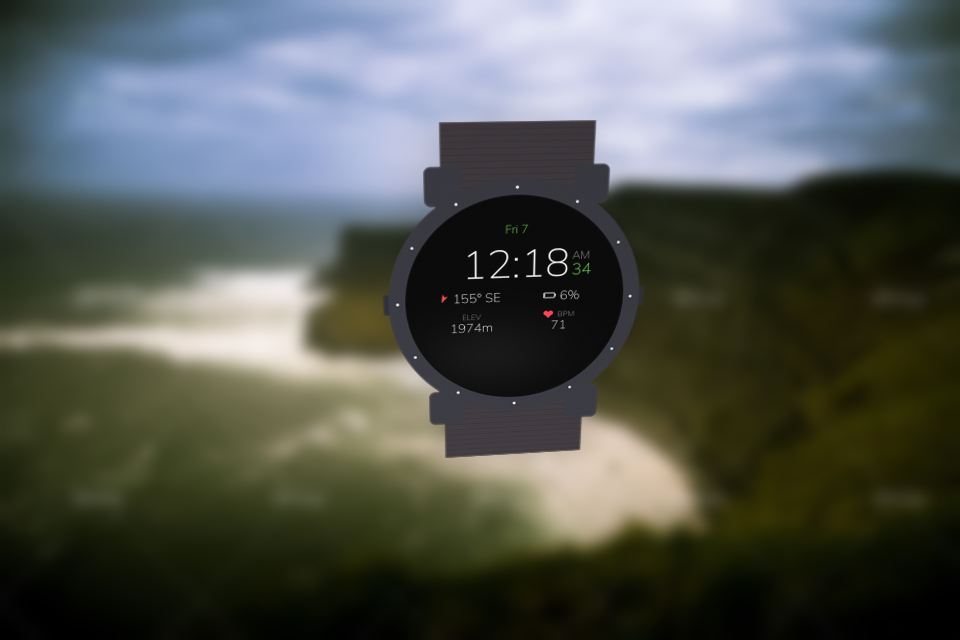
12:18:34
